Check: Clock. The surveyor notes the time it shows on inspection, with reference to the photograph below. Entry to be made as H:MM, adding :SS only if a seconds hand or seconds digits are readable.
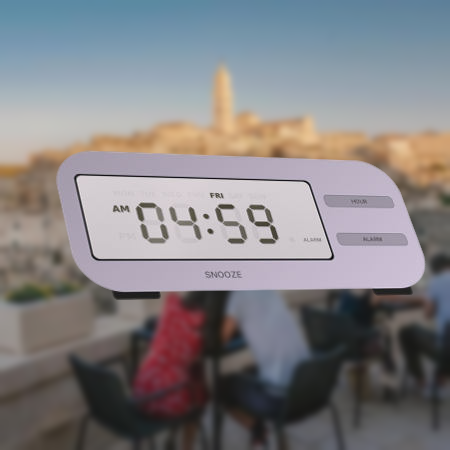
4:59
